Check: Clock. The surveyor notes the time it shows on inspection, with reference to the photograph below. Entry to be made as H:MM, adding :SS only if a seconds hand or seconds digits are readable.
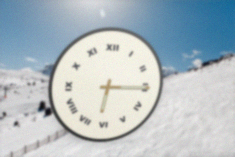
6:15
